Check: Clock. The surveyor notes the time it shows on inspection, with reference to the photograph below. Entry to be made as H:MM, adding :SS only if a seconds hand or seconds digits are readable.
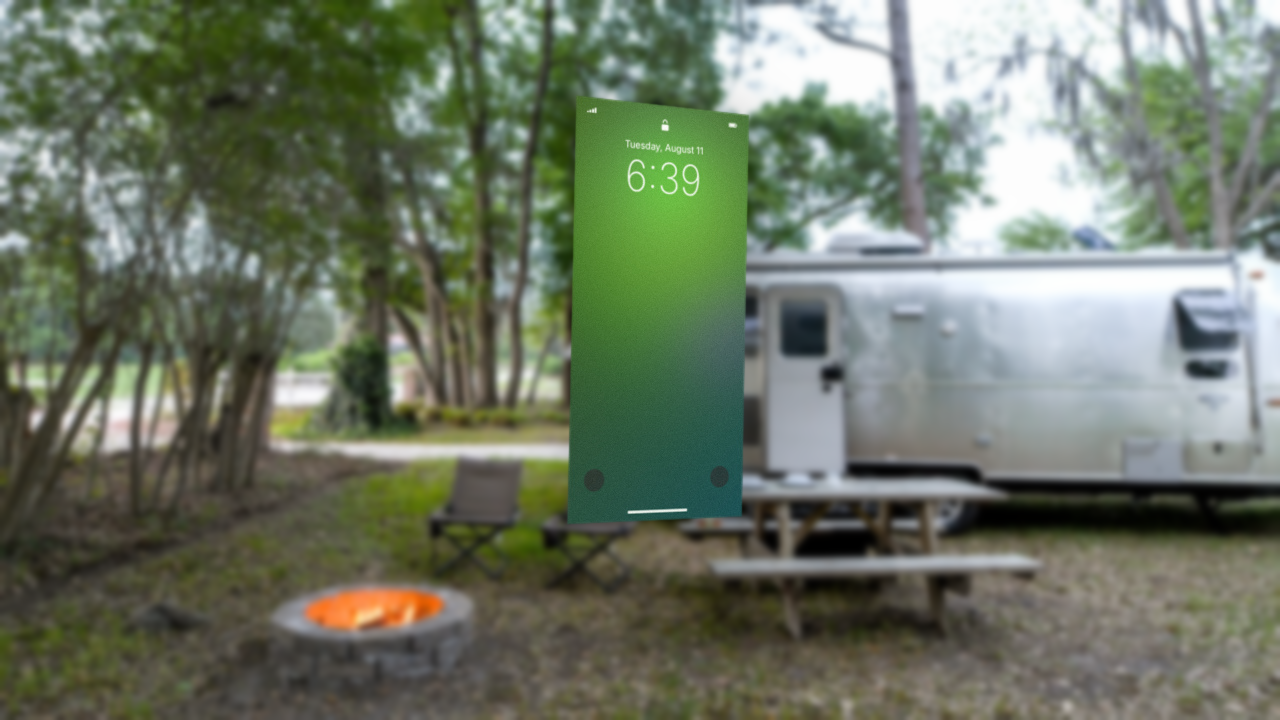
6:39
